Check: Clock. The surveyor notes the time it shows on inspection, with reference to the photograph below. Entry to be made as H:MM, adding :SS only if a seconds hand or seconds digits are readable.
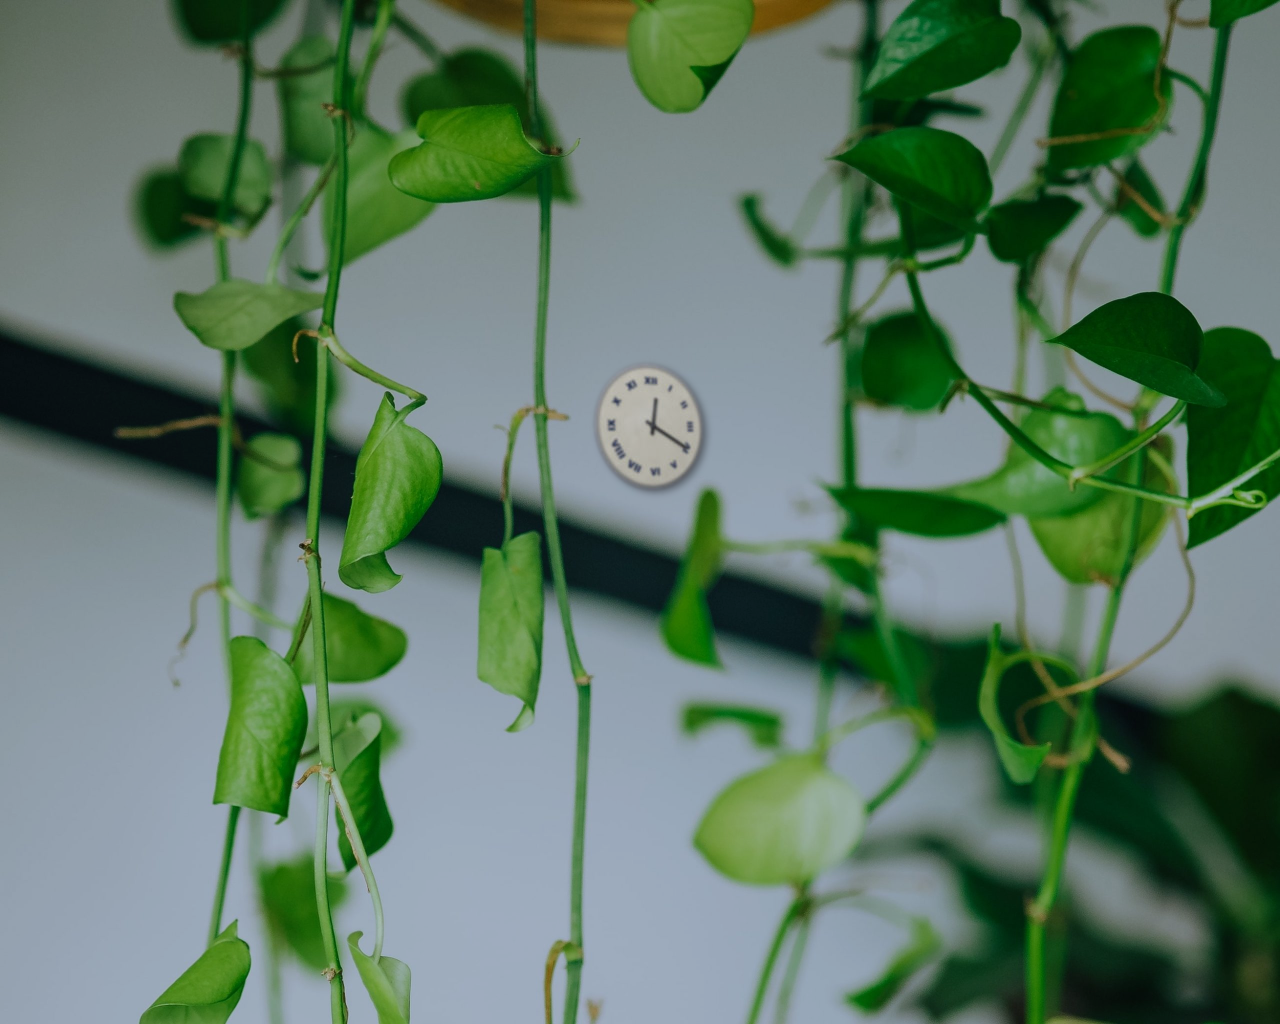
12:20
